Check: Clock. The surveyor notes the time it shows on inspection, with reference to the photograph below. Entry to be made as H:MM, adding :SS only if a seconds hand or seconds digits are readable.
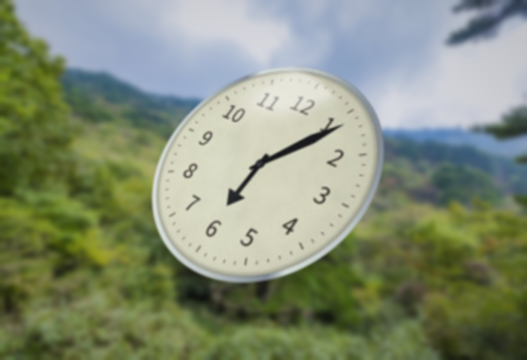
6:06
